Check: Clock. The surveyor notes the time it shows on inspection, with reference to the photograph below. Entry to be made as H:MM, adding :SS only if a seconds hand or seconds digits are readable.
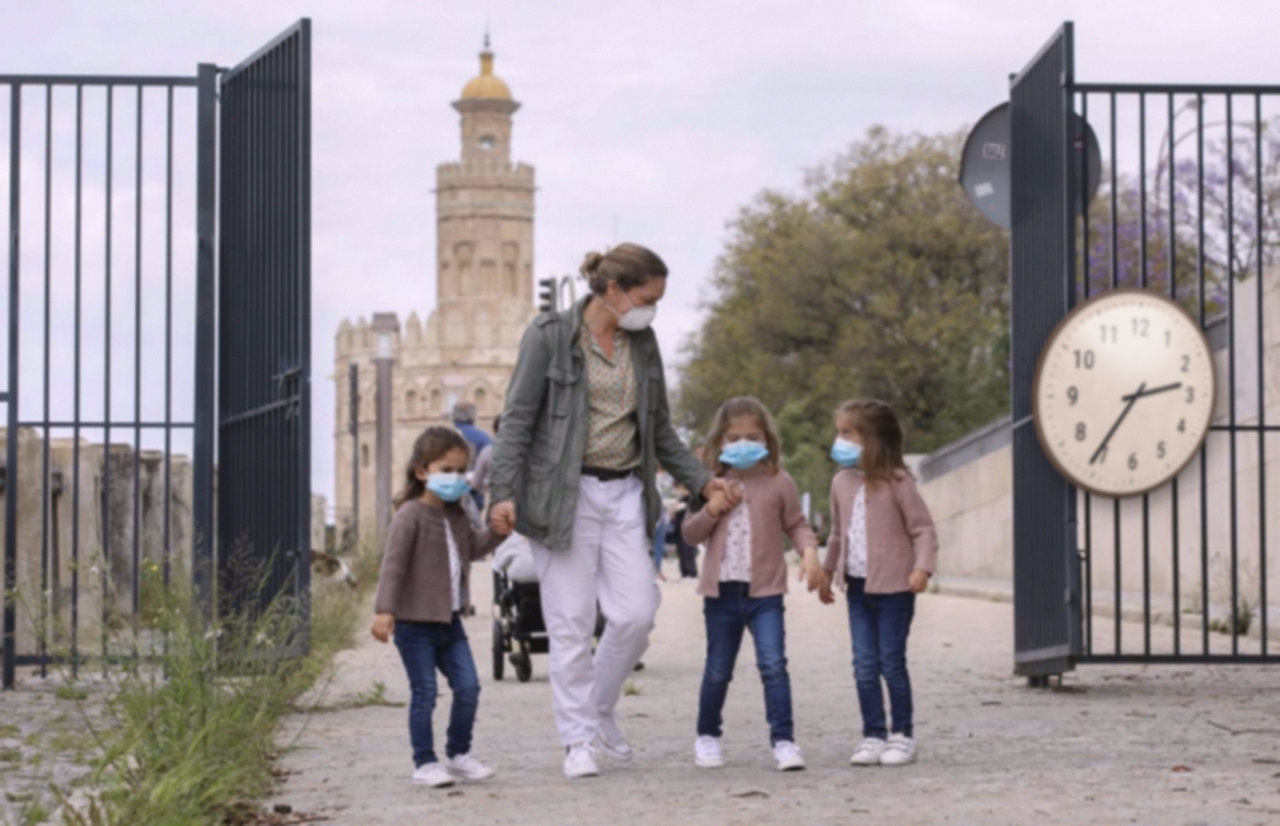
2:36
